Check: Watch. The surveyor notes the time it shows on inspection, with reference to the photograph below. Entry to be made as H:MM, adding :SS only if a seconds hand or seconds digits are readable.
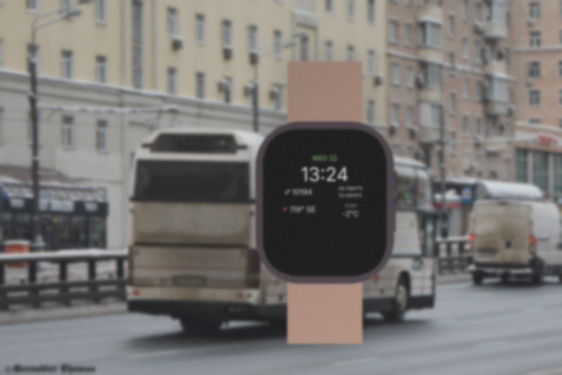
13:24
